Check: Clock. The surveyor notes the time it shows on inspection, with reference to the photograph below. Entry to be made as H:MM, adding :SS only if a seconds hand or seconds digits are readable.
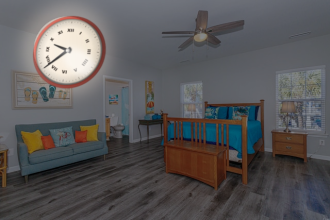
9:38
